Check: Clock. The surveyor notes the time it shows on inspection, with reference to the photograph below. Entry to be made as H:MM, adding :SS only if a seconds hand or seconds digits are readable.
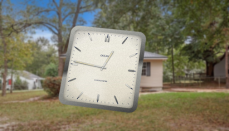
12:46
